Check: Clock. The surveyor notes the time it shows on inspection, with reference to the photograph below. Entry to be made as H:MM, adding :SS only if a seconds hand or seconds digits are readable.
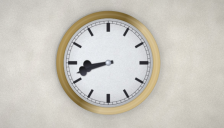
8:42
